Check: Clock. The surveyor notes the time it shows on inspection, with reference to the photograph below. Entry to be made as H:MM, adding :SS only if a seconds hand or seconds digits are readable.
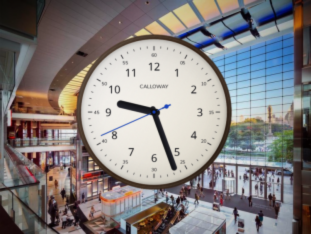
9:26:41
